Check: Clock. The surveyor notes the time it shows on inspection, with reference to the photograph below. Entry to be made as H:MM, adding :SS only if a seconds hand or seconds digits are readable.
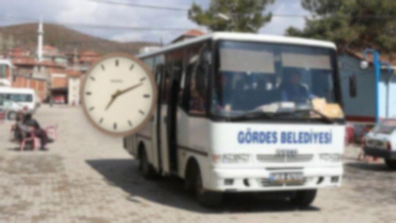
7:11
